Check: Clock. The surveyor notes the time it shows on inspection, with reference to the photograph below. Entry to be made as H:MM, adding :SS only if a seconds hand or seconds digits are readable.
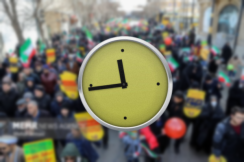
11:44
